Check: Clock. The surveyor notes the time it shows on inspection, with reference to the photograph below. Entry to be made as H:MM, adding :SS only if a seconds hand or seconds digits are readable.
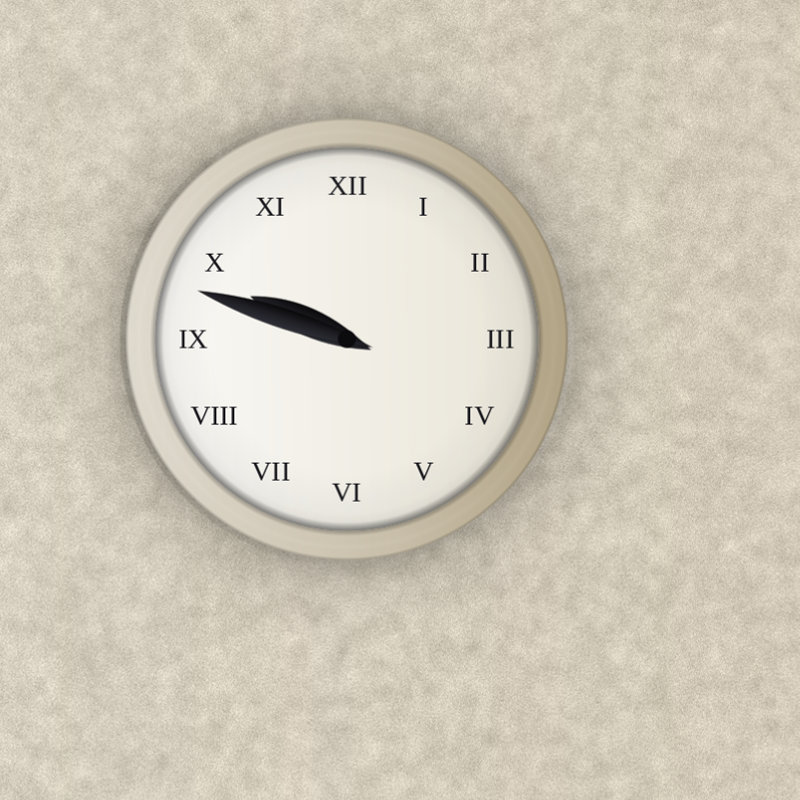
9:48
